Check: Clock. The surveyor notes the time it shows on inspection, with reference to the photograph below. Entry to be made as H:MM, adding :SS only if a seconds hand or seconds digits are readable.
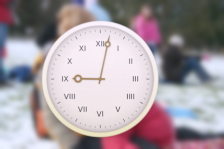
9:02
